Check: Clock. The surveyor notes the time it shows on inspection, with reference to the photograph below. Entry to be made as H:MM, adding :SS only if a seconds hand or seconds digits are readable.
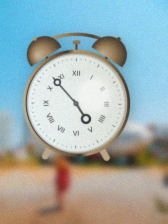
4:53
